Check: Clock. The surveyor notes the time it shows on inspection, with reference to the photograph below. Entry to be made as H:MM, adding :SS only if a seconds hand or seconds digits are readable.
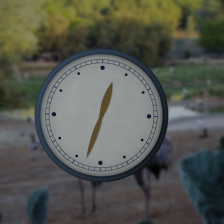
12:33
